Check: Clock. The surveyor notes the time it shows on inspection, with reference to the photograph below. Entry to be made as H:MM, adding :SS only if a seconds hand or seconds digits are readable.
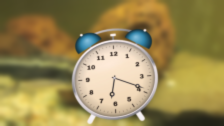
6:19
